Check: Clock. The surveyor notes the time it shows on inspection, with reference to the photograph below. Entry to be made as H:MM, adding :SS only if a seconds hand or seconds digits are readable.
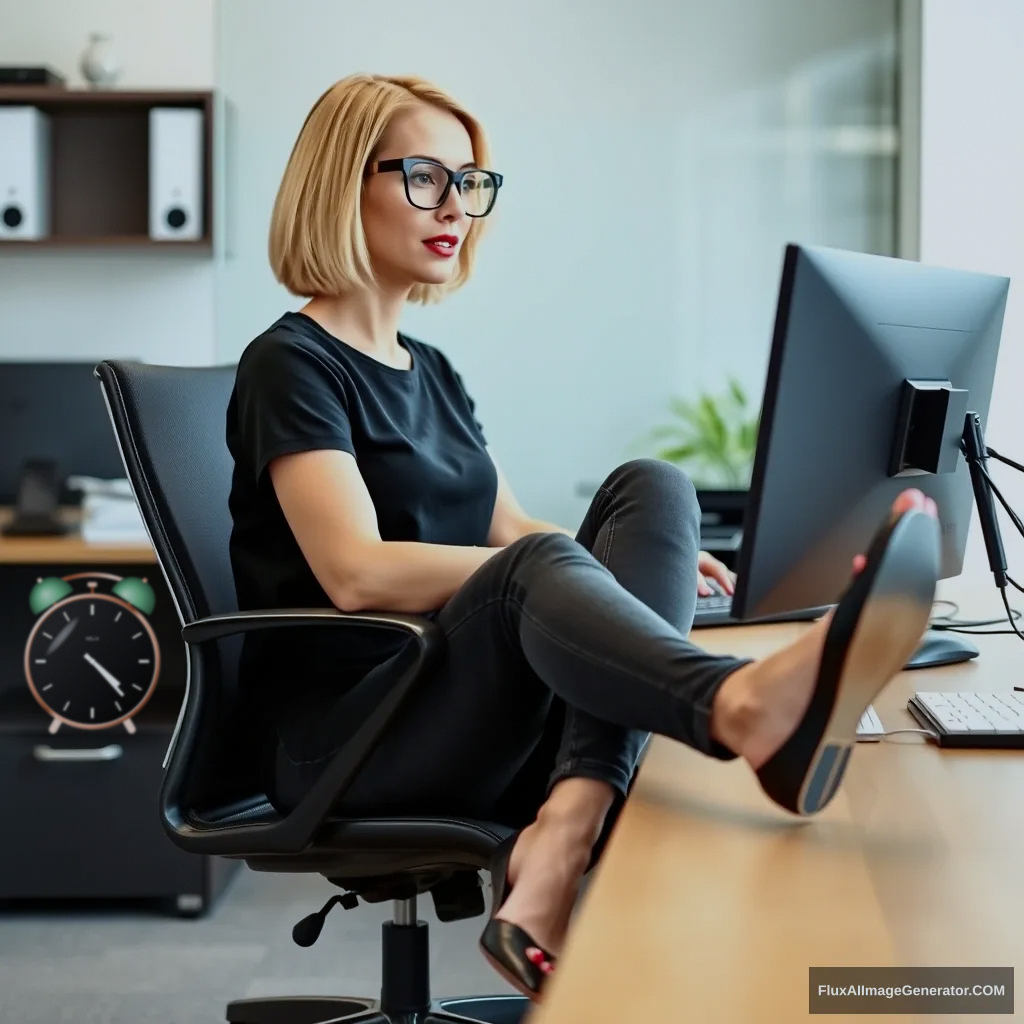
4:23
